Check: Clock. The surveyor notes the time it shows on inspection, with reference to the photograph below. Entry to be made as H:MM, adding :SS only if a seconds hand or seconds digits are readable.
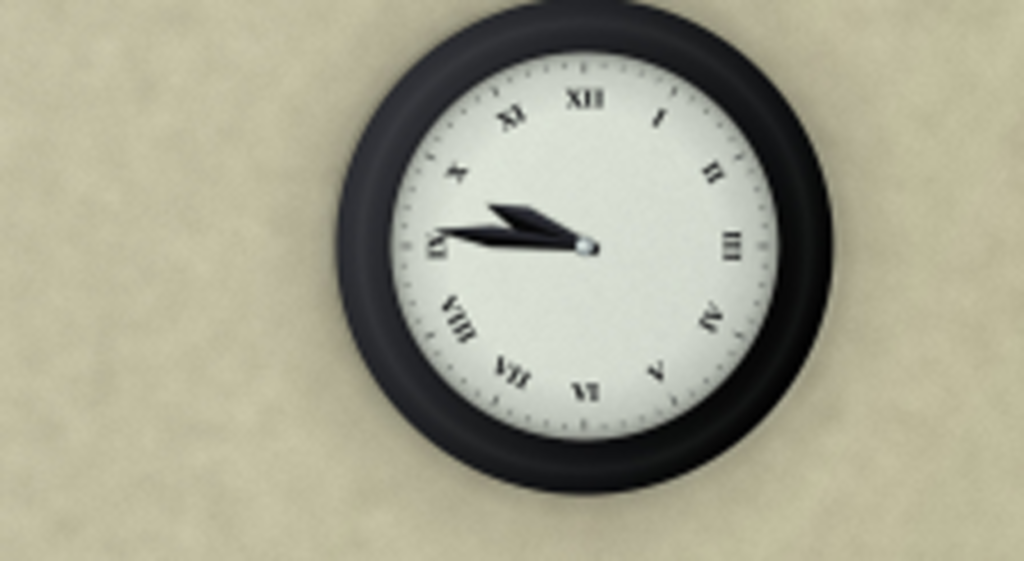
9:46
